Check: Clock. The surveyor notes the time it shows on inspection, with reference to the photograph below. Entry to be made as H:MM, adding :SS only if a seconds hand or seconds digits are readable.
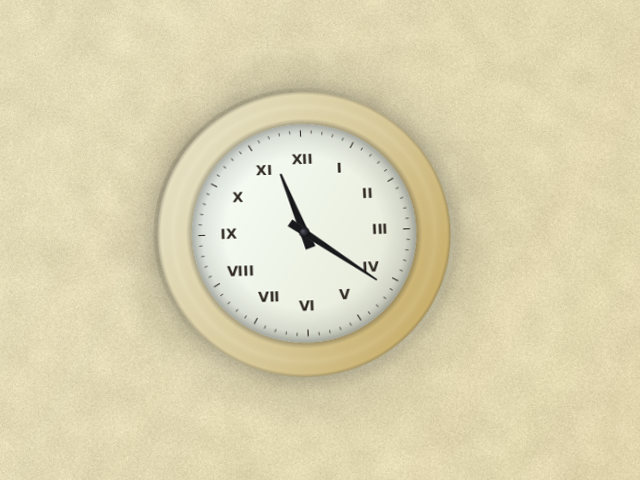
11:21
